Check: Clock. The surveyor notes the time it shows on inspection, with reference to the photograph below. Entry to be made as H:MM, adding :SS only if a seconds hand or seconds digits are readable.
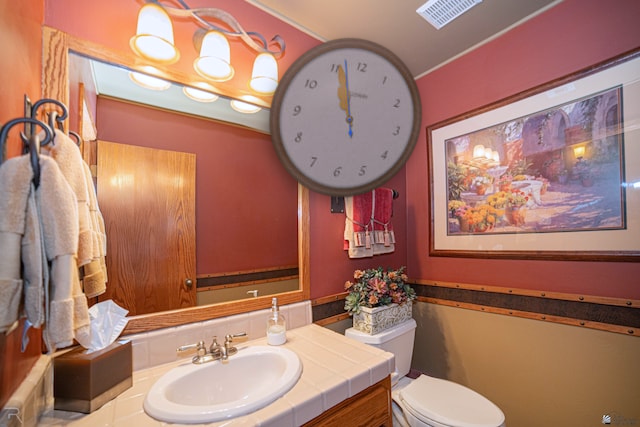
10:55:57
